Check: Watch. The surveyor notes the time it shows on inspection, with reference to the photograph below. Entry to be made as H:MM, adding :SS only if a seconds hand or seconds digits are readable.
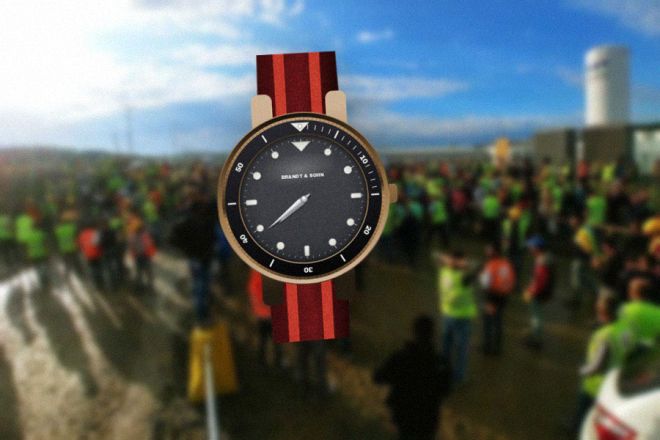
7:39
